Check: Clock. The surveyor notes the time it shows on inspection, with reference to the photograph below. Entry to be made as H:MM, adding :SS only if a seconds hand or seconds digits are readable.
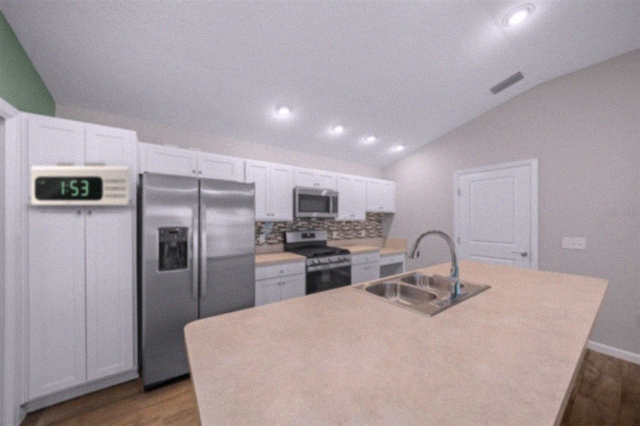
1:53
